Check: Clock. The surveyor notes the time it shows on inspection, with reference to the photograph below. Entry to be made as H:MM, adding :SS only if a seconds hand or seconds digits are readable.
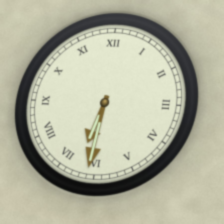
6:31
